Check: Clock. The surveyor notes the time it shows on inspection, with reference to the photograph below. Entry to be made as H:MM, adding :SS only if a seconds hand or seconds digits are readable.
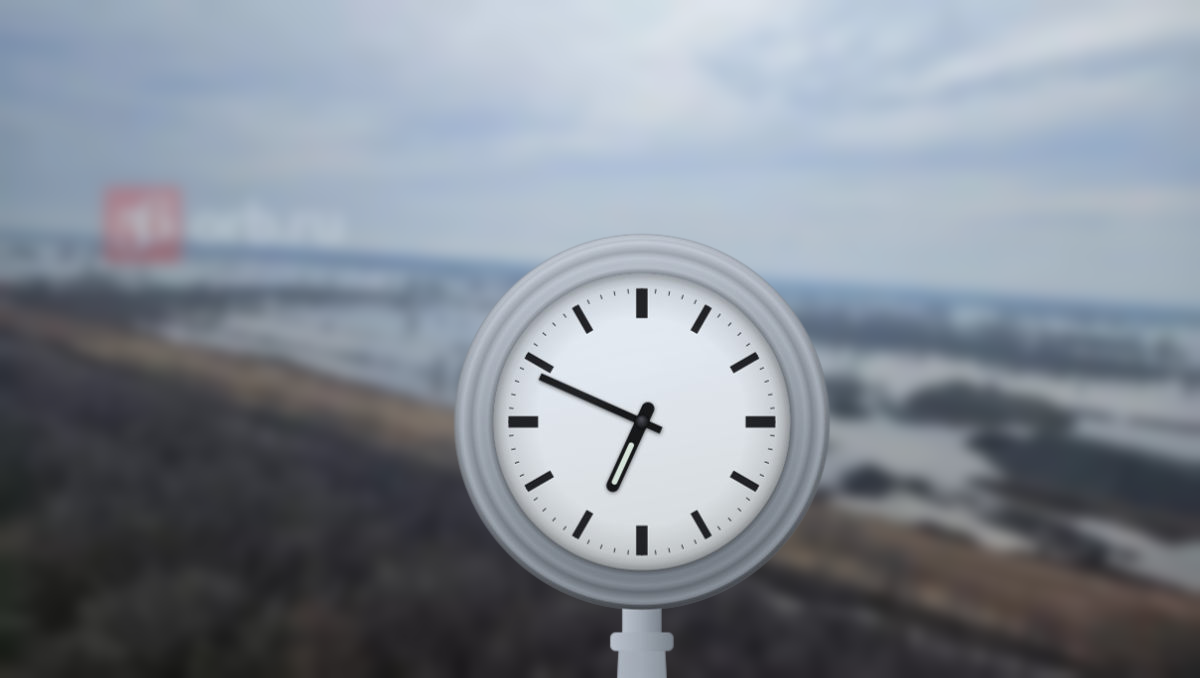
6:49
